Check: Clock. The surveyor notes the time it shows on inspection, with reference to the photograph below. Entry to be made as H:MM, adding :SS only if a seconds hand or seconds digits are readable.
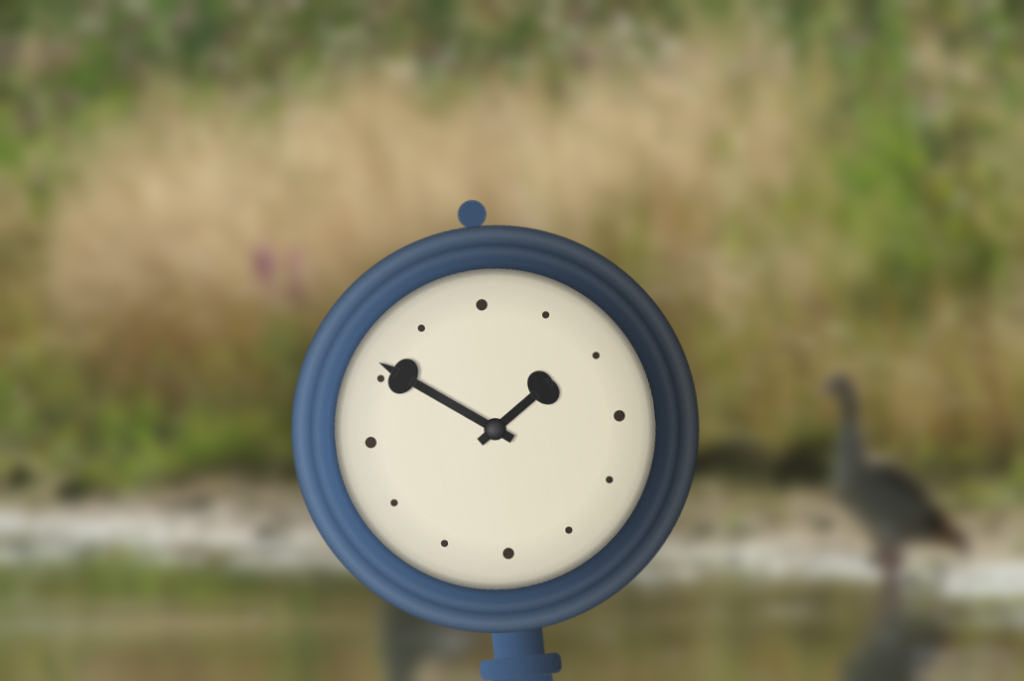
1:51
